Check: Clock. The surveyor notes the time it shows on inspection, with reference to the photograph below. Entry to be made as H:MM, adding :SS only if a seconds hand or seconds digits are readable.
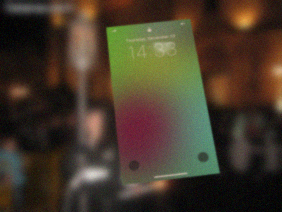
14:33
